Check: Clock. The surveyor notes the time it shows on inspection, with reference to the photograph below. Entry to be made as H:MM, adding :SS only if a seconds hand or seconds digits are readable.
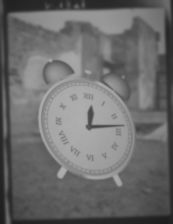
12:13
